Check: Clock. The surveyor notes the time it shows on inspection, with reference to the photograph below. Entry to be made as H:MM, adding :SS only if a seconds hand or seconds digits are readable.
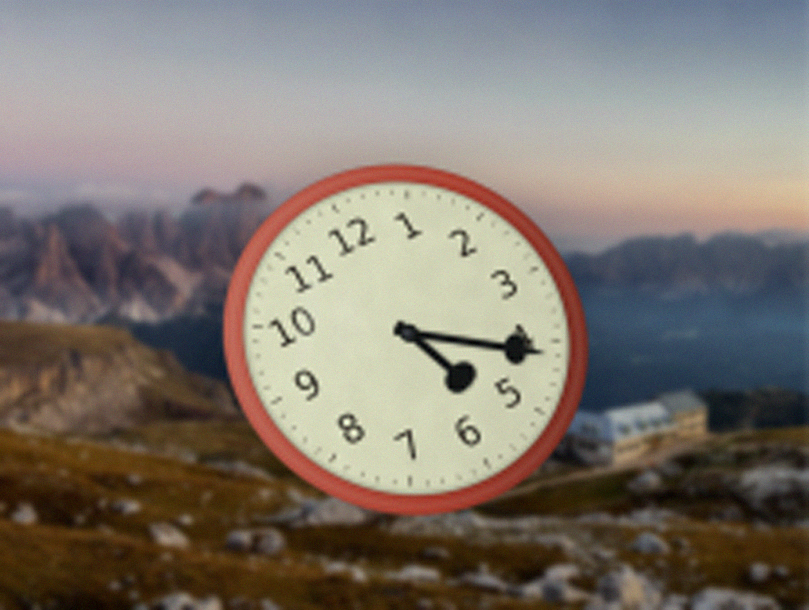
5:21
